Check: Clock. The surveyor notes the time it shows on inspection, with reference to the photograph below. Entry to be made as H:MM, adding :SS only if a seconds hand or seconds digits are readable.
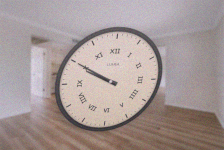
9:50
